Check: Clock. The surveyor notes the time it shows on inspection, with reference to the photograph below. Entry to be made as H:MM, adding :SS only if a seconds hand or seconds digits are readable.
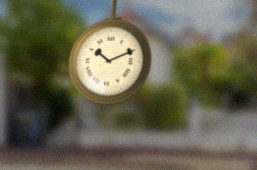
10:11
